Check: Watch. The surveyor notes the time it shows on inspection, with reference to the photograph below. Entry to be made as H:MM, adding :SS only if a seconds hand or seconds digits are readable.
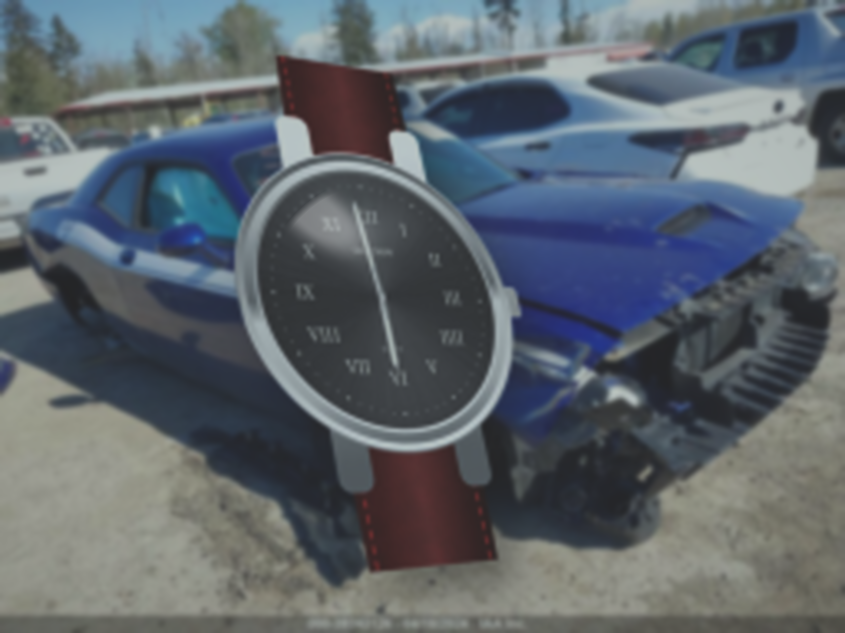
5:59
